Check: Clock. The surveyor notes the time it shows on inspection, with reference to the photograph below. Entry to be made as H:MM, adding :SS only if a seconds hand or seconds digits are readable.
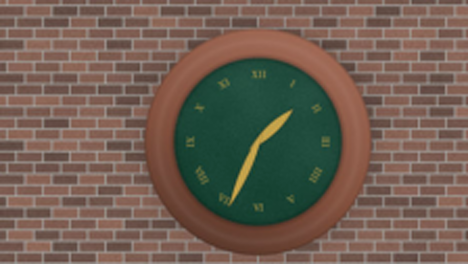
1:34
